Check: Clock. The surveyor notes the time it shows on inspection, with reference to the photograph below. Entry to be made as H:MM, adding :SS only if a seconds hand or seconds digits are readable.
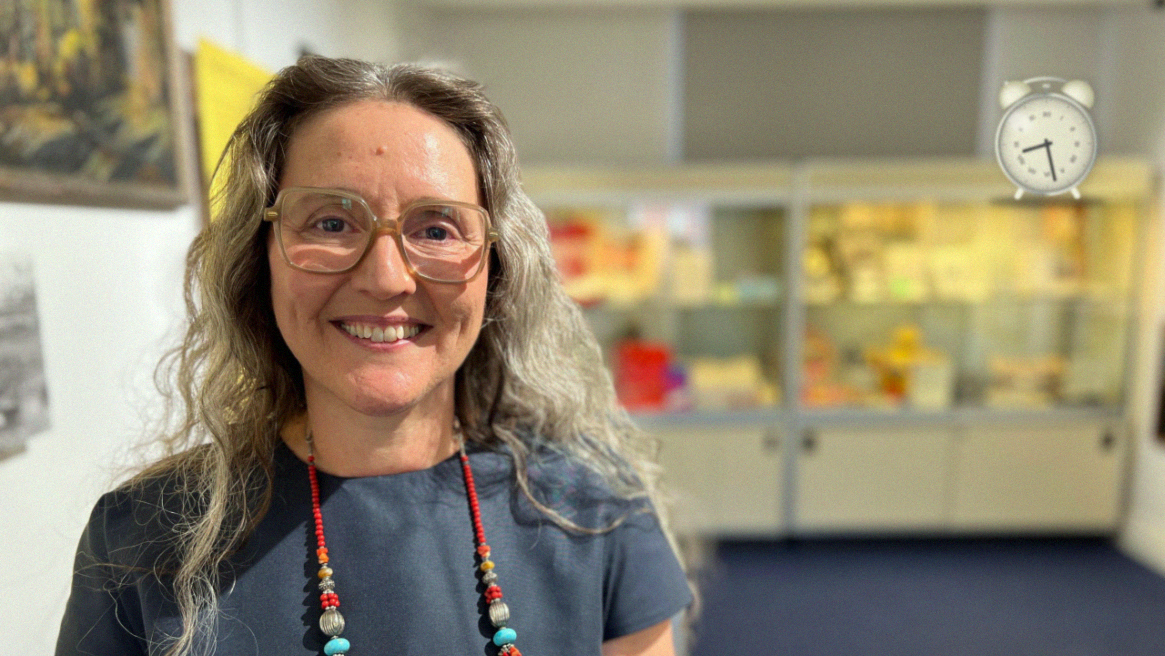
8:28
